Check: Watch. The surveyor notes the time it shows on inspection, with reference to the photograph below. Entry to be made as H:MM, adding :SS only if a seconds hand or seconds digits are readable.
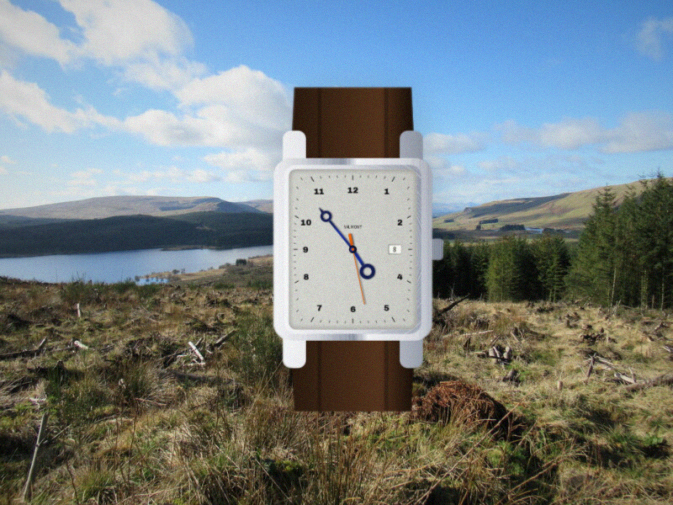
4:53:28
